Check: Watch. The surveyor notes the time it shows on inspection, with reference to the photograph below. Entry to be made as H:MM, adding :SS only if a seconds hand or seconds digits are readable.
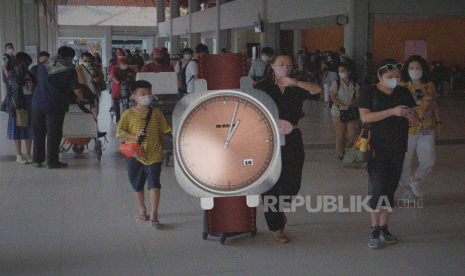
1:03
